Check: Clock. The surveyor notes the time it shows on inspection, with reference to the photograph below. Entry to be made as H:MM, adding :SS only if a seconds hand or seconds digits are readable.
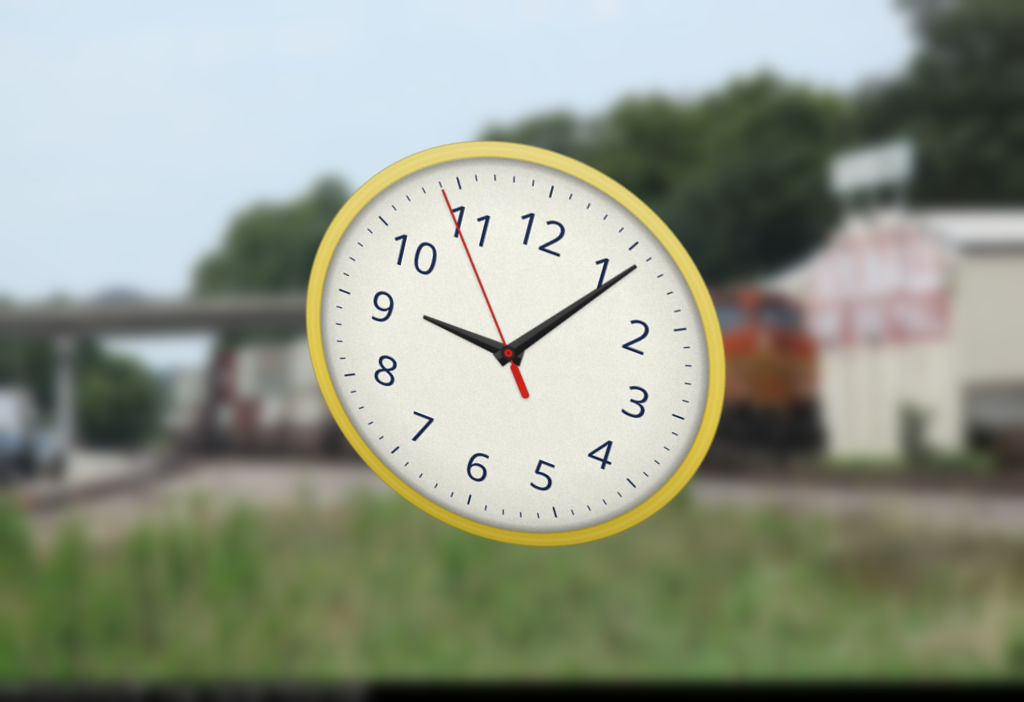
9:05:54
